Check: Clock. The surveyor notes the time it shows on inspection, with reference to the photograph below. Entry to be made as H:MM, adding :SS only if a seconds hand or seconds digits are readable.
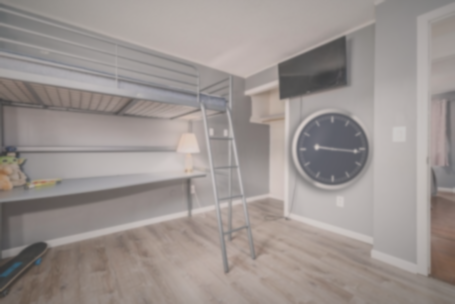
9:16
